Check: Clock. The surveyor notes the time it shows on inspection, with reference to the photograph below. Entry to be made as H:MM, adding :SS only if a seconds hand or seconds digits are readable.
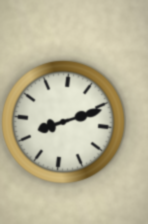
8:11
